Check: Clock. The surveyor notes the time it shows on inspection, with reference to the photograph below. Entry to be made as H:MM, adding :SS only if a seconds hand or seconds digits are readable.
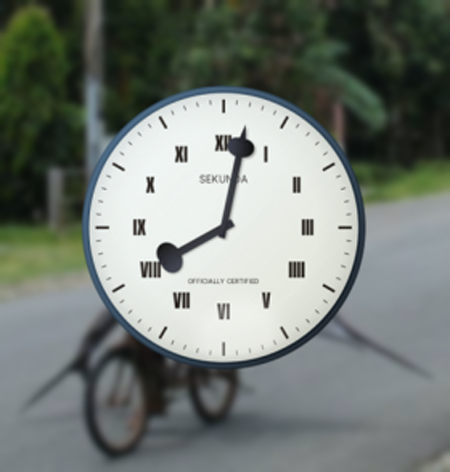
8:02
